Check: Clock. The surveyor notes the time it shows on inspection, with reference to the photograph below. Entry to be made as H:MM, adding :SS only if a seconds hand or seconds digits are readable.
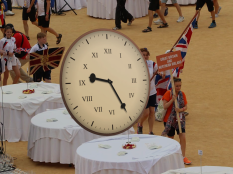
9:25
